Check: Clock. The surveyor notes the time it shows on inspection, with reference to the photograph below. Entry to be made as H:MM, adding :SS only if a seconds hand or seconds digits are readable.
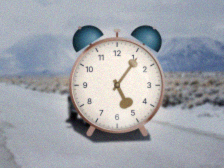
5:06
